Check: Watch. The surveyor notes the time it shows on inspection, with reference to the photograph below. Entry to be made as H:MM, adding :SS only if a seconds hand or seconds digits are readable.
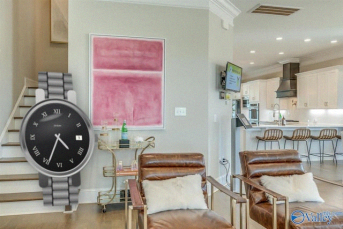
4:34
